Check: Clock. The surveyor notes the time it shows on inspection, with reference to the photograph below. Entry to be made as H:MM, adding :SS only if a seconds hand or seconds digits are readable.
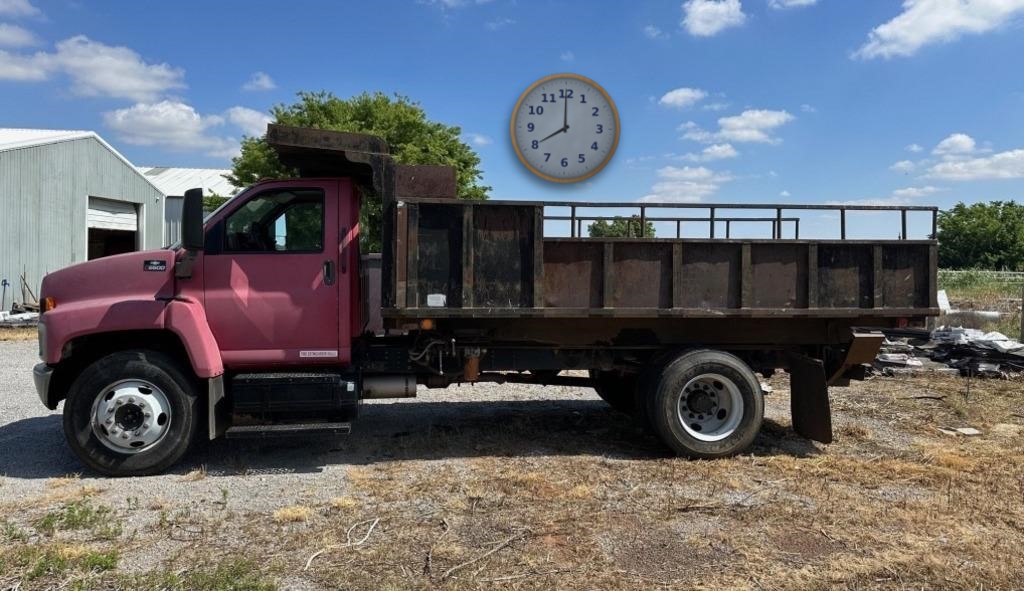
8:00
